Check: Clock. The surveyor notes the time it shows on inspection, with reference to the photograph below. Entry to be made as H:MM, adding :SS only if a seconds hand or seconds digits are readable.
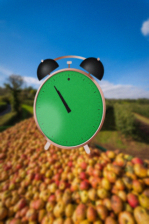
10:54
